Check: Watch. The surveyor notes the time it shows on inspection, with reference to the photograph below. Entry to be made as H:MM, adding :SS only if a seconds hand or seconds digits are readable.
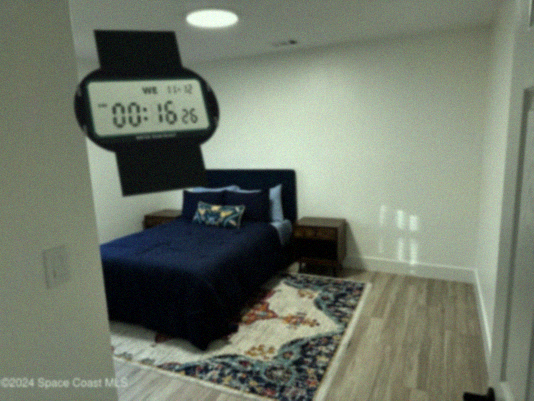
0:16:26
